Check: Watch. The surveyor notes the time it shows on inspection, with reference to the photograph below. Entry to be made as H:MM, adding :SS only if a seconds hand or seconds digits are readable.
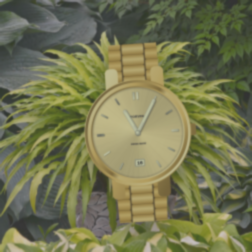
11:05
